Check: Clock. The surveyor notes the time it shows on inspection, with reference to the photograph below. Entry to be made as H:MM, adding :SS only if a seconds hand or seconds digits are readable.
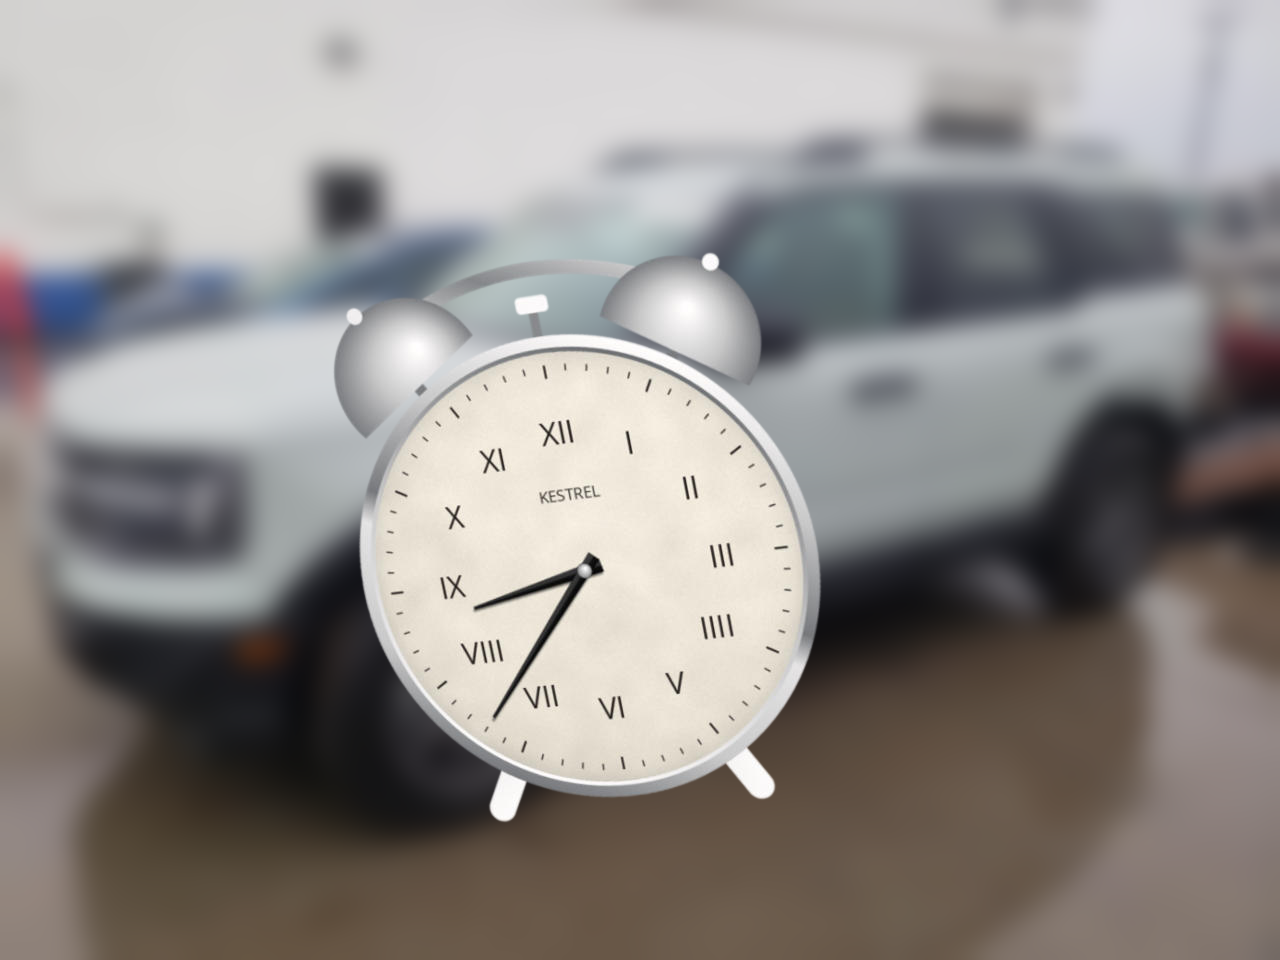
8:37
